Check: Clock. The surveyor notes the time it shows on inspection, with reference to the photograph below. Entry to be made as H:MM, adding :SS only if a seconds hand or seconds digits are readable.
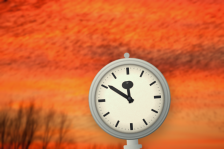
11:51
